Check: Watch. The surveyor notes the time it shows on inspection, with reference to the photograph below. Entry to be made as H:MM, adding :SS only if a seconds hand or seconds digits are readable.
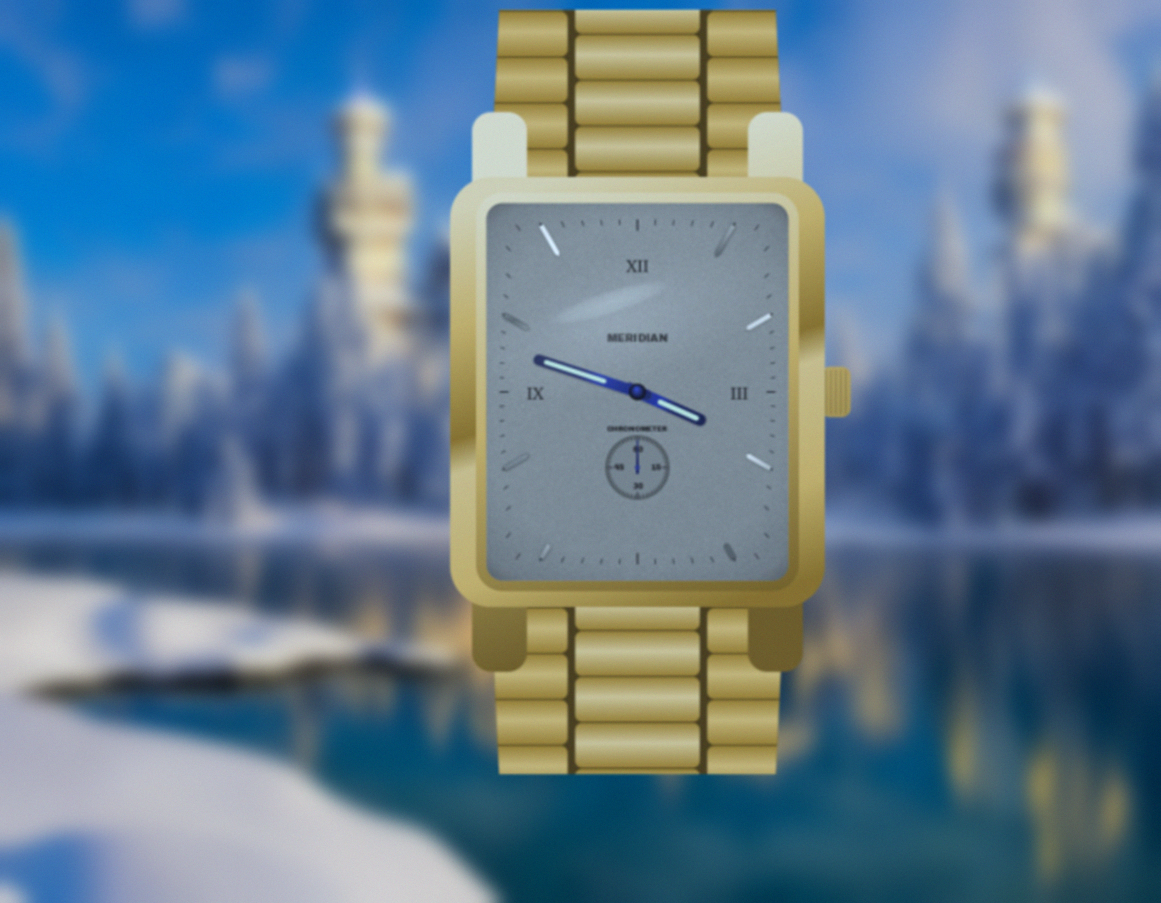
3:48
